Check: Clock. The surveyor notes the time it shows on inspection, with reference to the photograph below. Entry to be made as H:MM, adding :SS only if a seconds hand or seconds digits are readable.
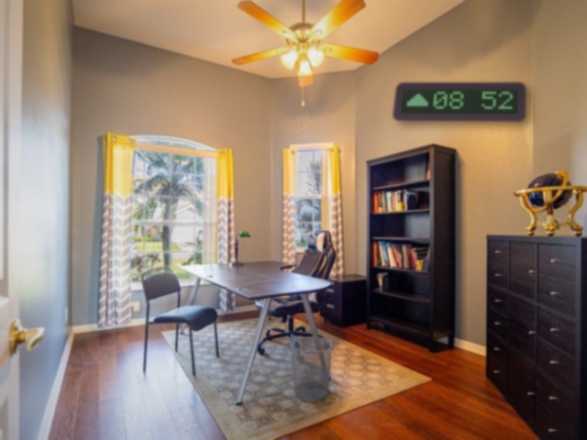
8:52
